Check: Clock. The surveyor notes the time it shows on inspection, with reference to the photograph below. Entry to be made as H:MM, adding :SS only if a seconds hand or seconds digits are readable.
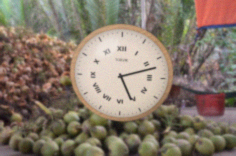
5:12
